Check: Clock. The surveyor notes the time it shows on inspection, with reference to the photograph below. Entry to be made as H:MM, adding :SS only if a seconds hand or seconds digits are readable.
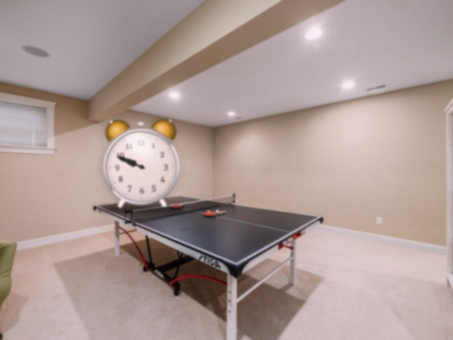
9:49
